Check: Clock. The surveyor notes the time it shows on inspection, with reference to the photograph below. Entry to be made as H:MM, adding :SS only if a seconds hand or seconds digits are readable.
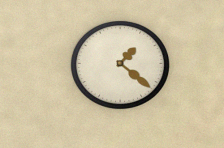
1:22
